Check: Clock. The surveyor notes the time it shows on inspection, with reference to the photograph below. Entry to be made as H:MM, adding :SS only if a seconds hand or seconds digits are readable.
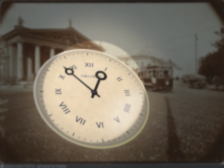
12:53
